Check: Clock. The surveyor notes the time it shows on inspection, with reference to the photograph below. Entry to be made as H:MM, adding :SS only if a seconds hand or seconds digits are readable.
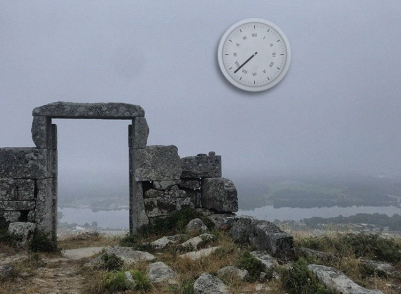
7:38
